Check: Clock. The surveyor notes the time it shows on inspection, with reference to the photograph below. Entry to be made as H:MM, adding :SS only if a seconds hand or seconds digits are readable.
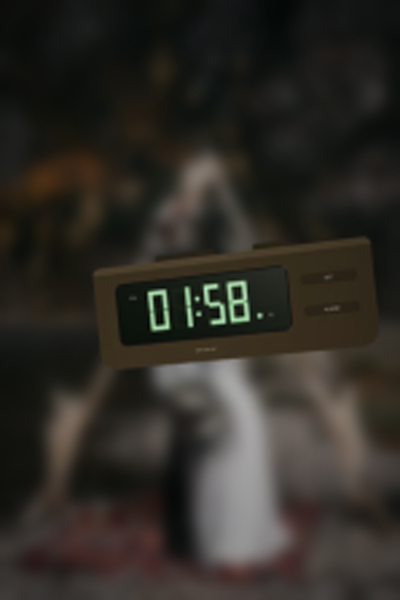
1:58
